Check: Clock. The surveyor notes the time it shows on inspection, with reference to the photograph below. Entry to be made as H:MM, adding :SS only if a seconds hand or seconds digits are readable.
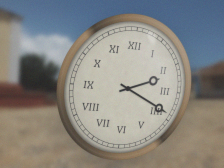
2:19
